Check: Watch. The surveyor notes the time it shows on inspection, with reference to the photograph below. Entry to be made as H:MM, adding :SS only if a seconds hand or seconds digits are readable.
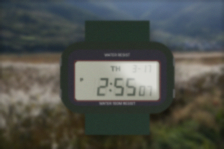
2:55:07
